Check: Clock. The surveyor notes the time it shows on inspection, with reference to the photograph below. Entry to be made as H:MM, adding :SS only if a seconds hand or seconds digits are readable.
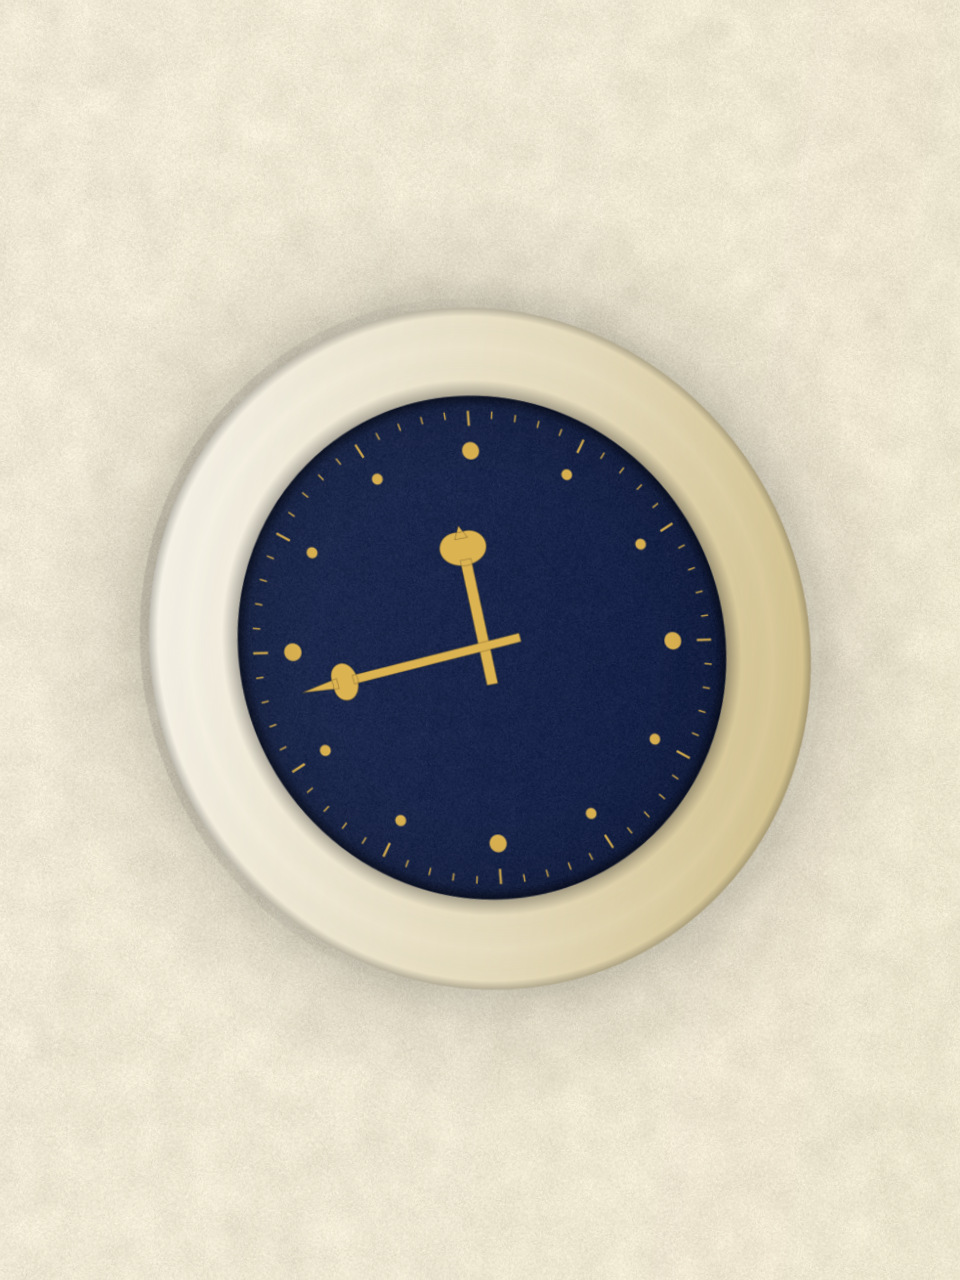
11:43
